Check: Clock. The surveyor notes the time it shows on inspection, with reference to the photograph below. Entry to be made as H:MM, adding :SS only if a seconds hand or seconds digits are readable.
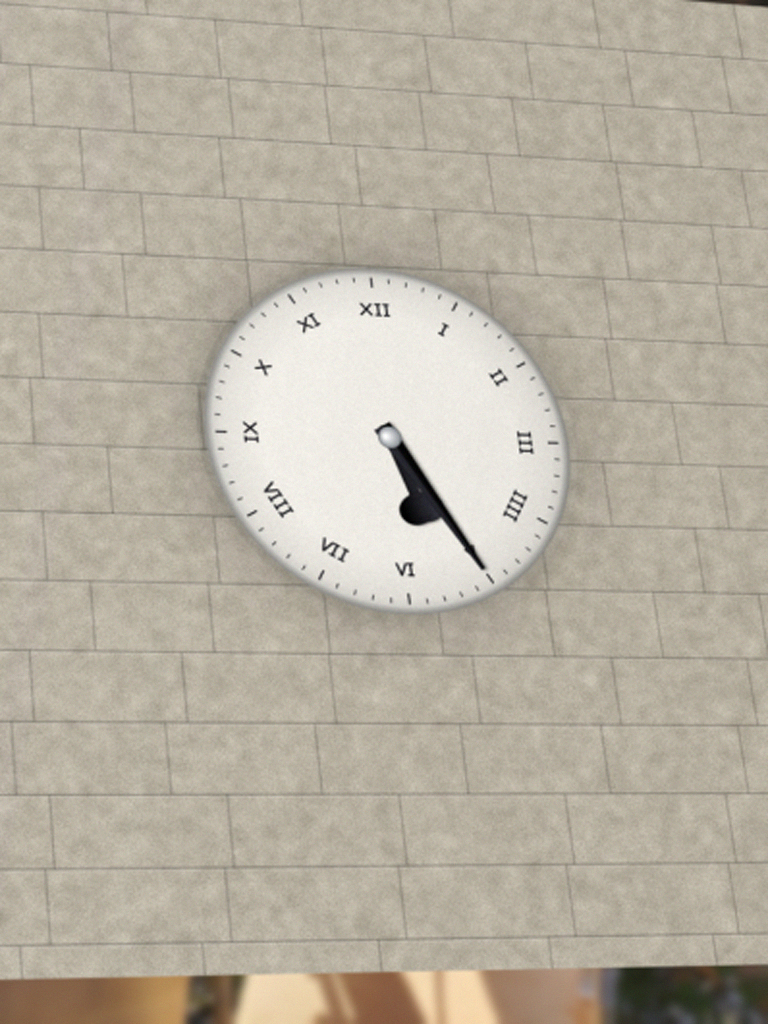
5:25
